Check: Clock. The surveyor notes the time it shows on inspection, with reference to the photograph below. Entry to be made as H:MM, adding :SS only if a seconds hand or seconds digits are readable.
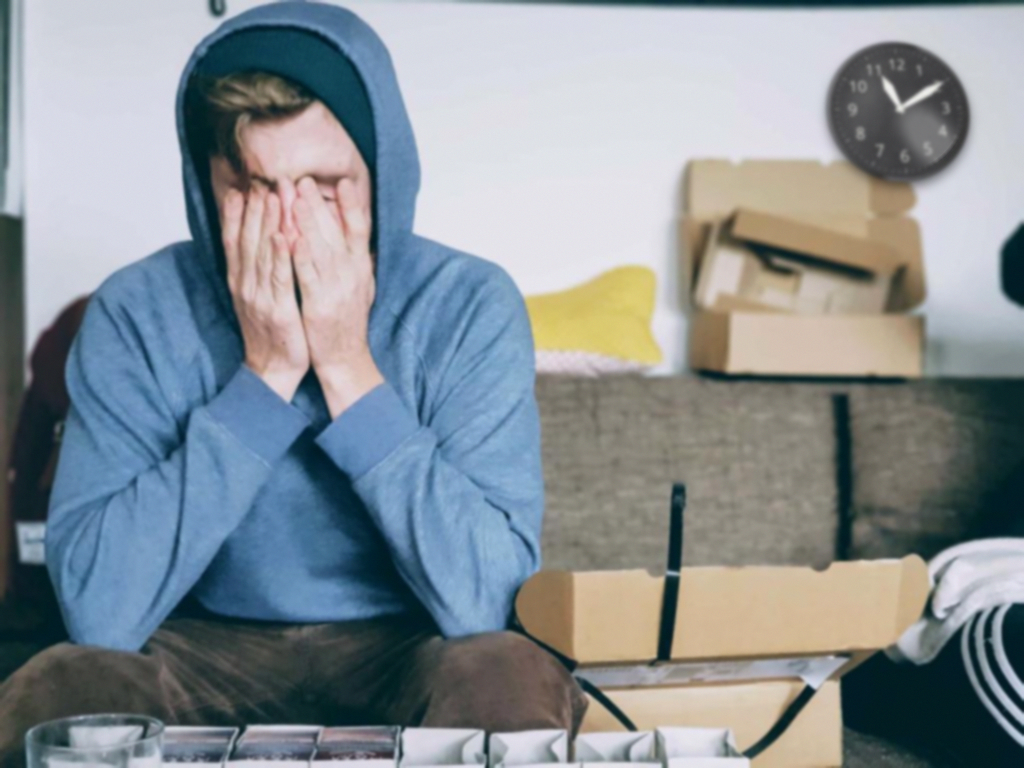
11:10
